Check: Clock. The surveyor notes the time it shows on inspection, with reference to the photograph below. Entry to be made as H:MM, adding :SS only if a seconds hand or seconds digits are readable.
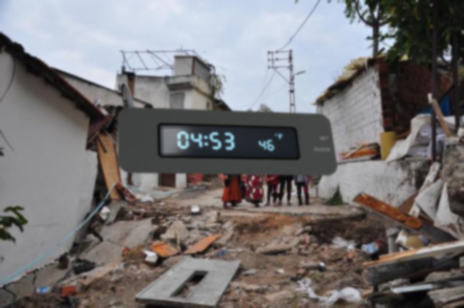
4:53
